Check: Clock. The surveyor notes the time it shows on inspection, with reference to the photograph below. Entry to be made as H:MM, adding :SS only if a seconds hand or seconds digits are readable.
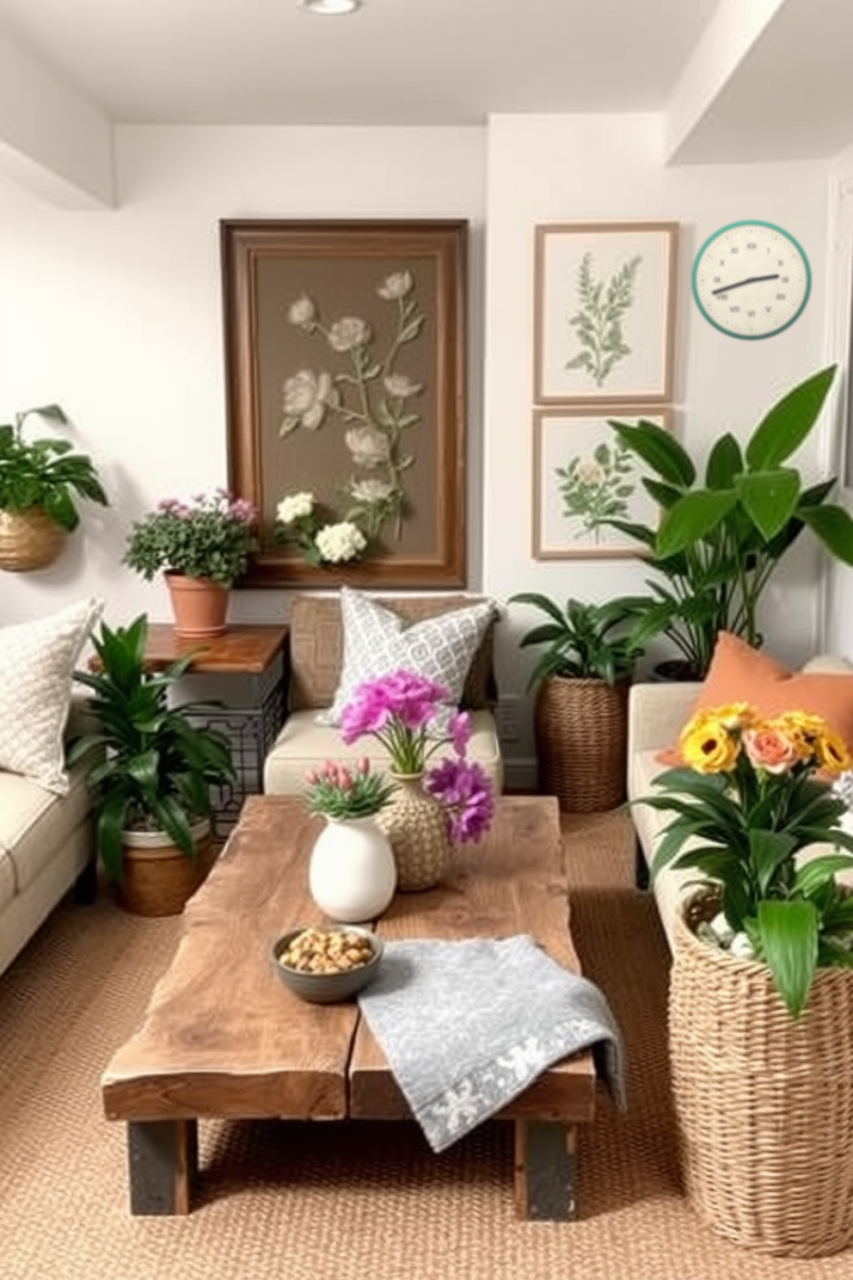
2:42
